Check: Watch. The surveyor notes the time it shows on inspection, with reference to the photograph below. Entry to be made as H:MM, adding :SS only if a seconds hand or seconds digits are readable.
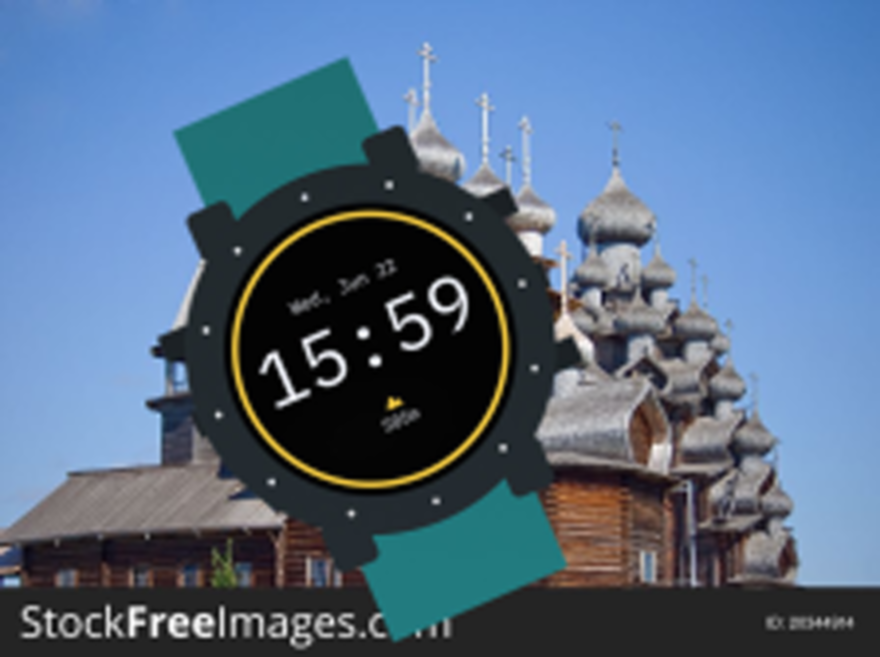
15:59
